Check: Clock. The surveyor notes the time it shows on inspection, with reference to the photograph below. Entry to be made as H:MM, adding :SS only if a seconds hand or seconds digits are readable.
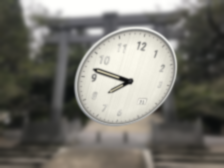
7:47
